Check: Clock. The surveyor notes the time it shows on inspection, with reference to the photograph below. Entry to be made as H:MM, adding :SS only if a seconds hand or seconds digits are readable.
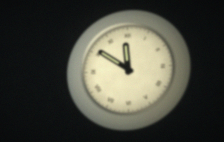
11:51
